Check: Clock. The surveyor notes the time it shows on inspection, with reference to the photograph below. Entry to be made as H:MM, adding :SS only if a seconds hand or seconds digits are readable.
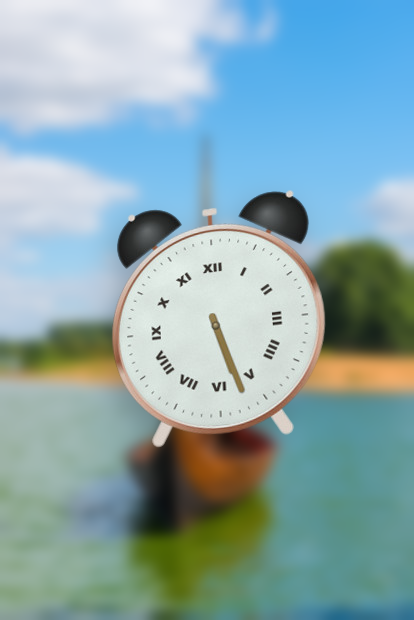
5:27
